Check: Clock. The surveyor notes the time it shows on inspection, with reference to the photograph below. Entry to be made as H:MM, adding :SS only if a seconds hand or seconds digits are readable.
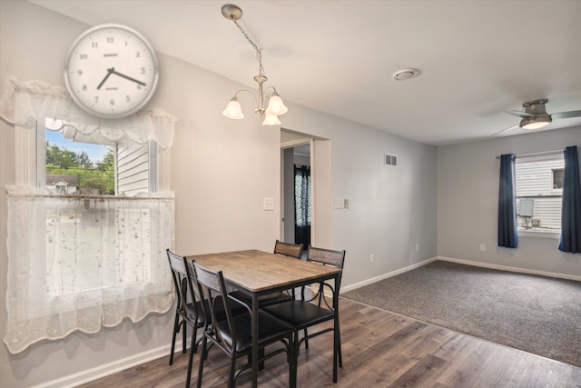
7:19
